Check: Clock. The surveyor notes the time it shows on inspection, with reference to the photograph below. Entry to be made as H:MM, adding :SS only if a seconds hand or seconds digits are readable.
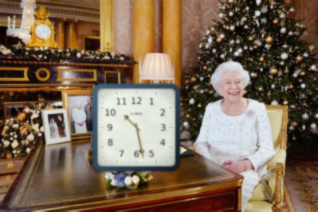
10:28
